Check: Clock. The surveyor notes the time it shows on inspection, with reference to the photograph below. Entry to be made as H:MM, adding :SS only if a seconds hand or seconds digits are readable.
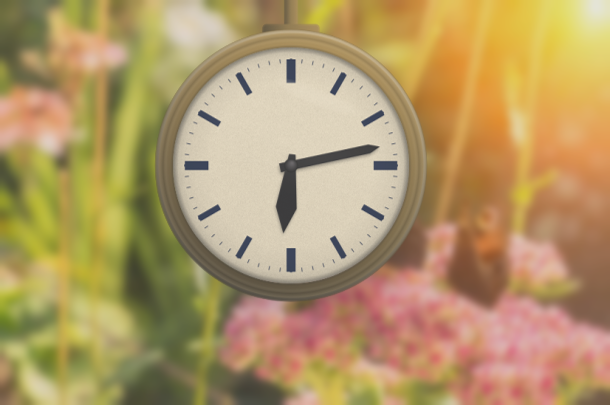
6:13
